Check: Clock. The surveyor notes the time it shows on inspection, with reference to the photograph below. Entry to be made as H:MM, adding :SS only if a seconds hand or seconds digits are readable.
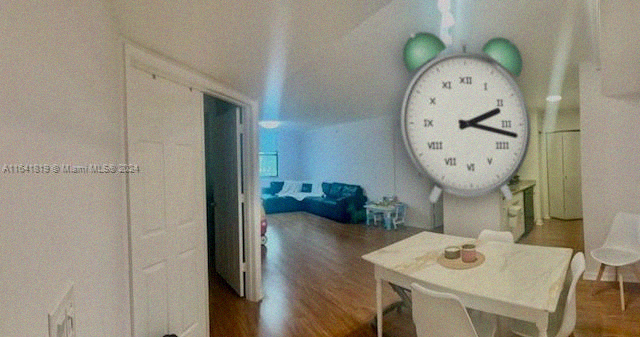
2:17
